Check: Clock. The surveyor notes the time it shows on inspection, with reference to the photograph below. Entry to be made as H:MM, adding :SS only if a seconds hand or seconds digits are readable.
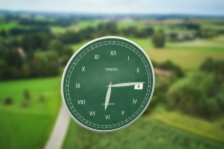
6:14
